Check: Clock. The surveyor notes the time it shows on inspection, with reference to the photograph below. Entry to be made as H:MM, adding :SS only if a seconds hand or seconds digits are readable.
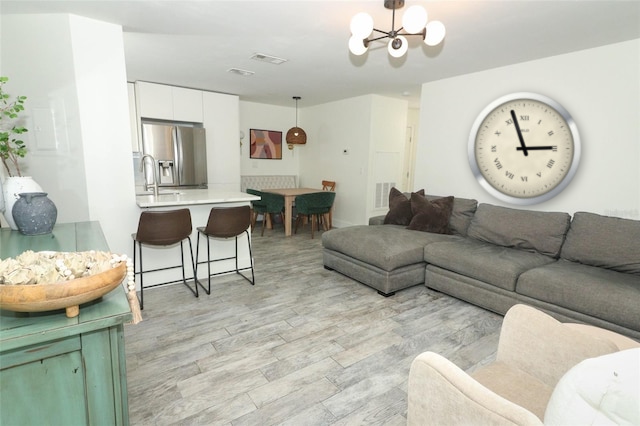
2:57
